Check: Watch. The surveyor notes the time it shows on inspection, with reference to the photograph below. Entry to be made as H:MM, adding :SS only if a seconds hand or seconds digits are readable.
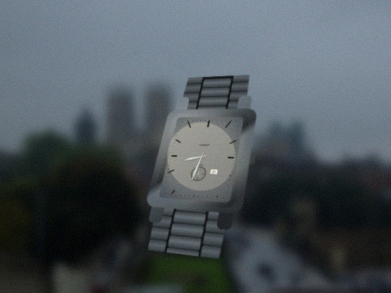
8:32
